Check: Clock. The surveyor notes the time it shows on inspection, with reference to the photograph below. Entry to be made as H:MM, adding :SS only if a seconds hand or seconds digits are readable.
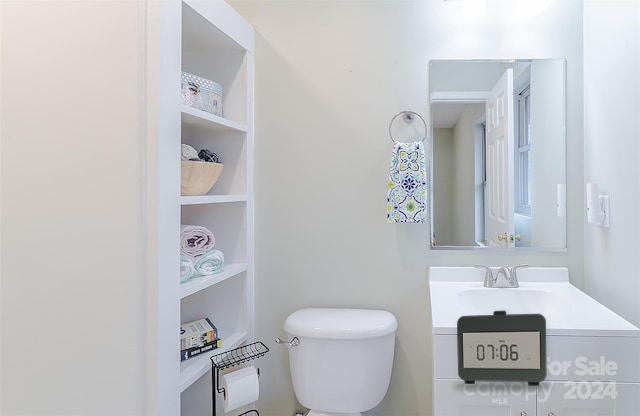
7:06
